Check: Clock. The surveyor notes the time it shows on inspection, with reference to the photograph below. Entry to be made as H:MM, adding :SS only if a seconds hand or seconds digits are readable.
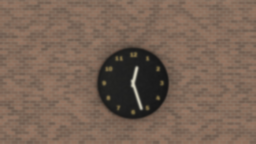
12:27
